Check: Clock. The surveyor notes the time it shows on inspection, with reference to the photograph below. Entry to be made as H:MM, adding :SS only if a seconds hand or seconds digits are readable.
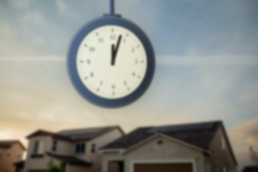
12:03
